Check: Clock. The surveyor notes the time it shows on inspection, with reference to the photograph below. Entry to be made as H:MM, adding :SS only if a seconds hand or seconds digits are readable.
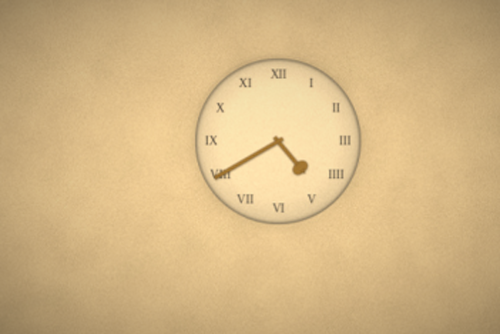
4:40
